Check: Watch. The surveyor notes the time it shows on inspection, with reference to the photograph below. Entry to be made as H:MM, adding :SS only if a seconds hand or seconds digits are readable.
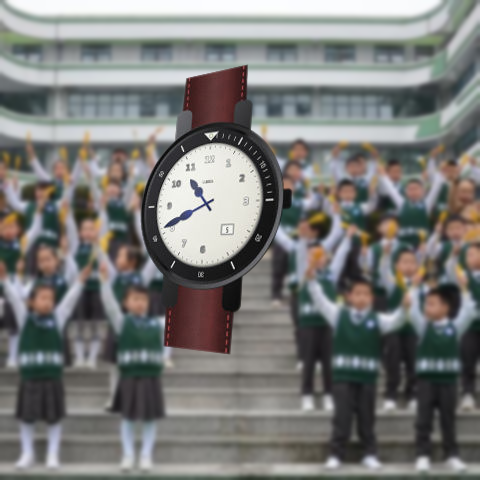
10:41
